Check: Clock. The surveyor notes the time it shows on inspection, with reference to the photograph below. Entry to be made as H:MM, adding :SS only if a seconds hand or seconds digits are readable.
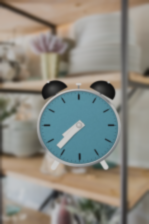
7:37
